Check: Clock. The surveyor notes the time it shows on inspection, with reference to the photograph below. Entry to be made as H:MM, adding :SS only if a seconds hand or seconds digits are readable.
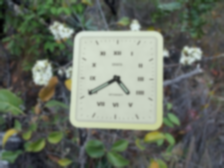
4:40
